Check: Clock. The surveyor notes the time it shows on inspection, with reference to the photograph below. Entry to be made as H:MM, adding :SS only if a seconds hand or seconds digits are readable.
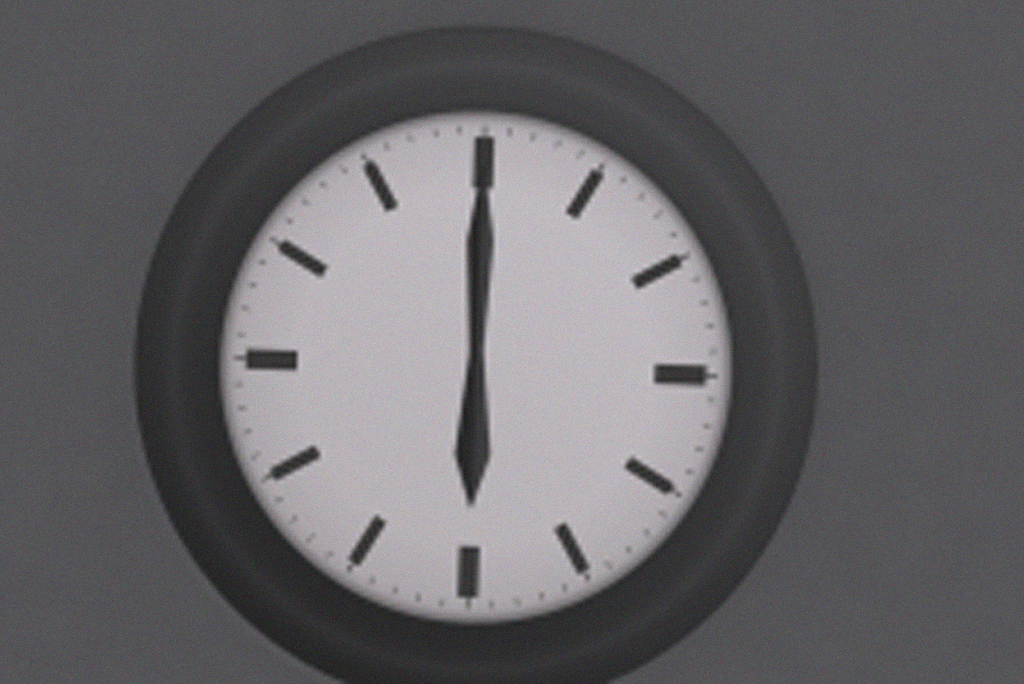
6:00
